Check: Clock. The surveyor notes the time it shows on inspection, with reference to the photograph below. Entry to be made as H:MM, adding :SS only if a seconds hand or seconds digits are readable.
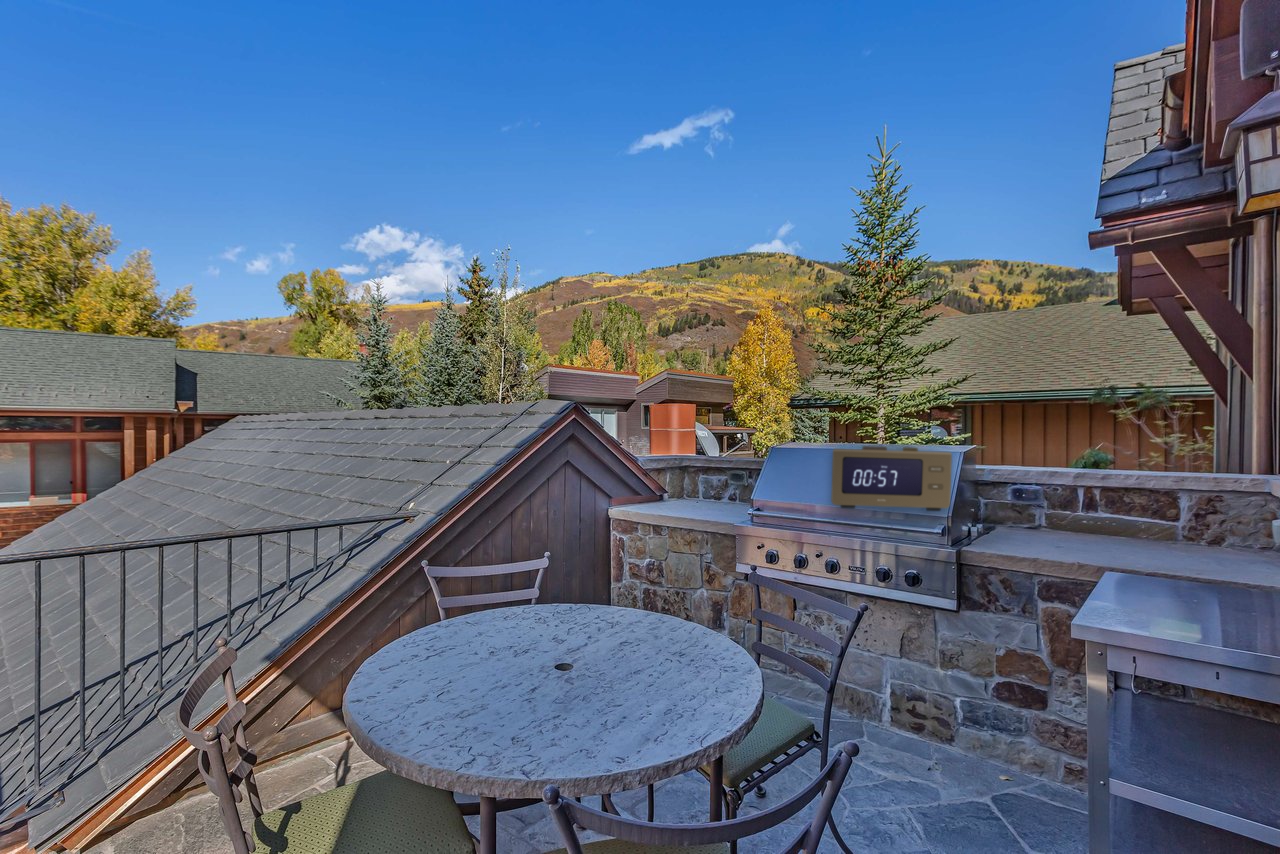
0:57
